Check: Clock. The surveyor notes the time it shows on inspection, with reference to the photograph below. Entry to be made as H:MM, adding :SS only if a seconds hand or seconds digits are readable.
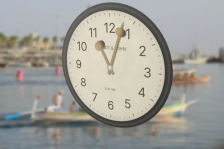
11:03
